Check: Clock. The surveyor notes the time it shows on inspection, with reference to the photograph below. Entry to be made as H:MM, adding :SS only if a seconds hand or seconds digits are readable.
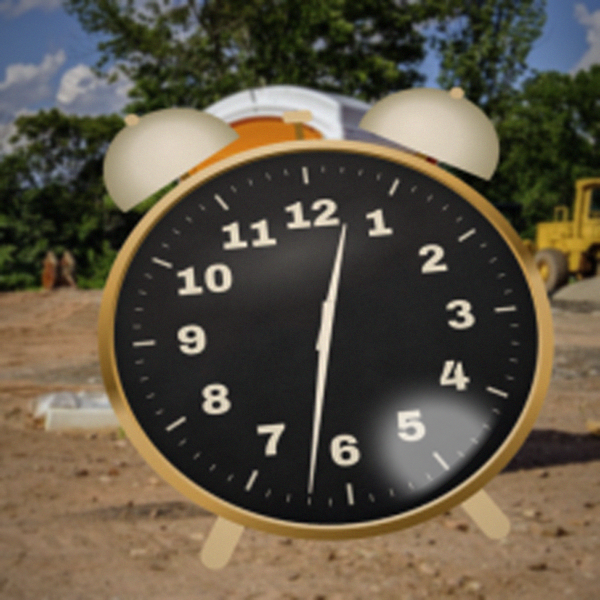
12:32
